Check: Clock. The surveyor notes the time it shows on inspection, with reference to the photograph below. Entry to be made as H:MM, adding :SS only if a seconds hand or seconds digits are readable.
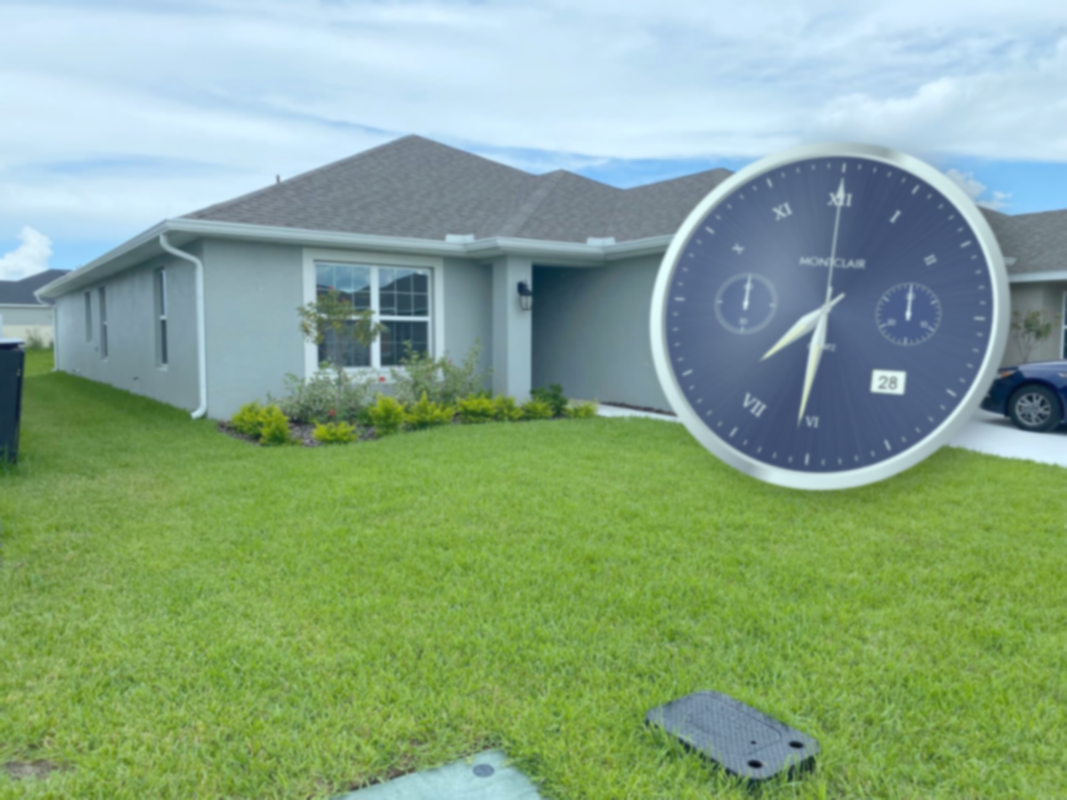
7:31
